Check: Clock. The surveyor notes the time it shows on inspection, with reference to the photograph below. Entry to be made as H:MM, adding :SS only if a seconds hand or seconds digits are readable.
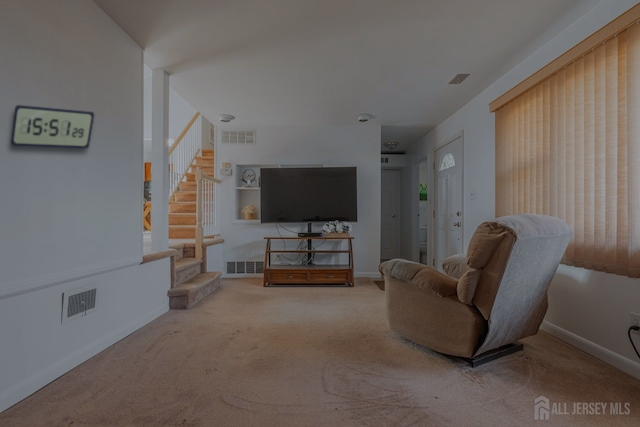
15:51
